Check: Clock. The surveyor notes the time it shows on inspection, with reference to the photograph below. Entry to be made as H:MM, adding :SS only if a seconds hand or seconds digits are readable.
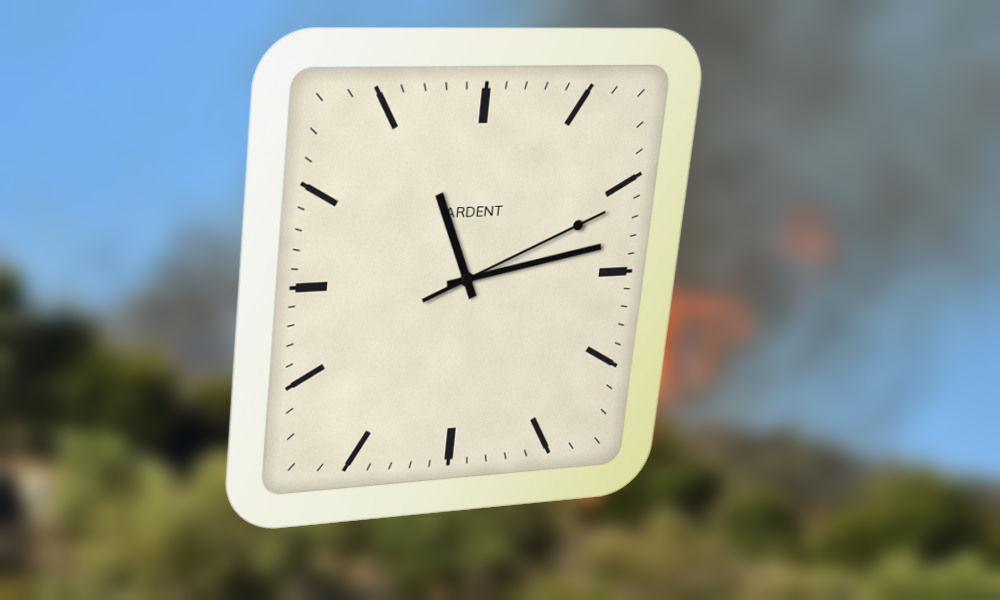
11:13:11
